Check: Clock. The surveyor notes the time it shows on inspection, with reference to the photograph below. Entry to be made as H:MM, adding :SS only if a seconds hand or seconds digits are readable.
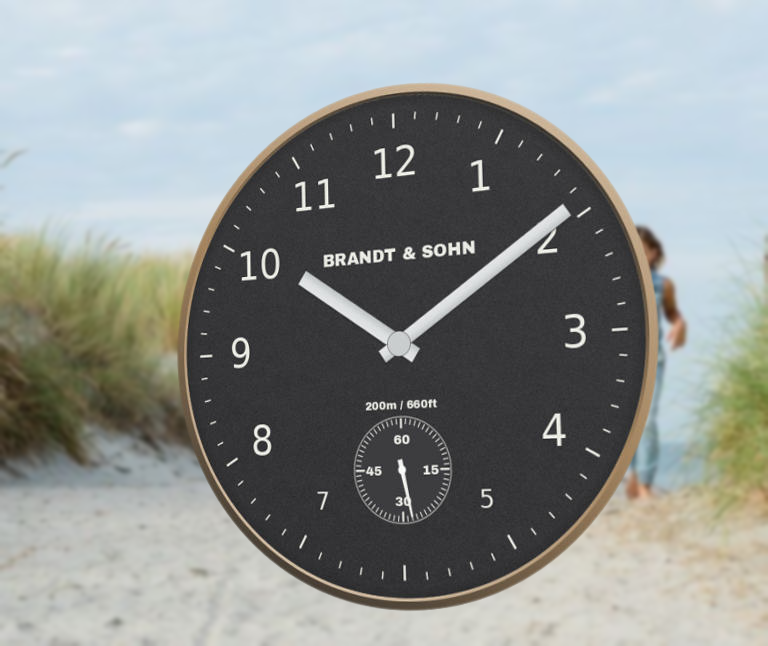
10:09:28
